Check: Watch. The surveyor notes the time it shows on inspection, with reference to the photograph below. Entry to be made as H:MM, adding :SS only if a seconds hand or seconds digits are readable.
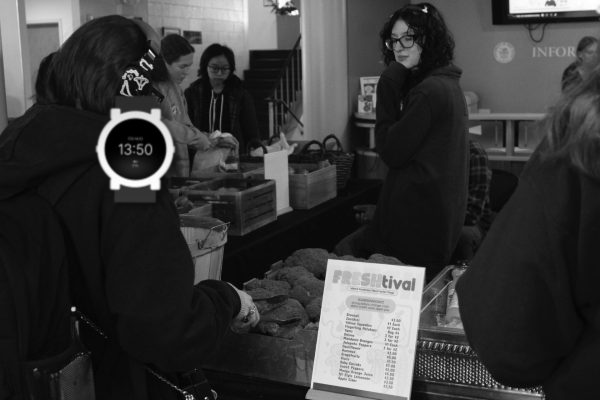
13:50
